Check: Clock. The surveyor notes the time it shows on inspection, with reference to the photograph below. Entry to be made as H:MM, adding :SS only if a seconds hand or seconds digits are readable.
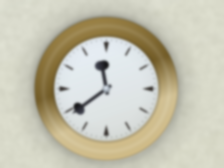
11:39
